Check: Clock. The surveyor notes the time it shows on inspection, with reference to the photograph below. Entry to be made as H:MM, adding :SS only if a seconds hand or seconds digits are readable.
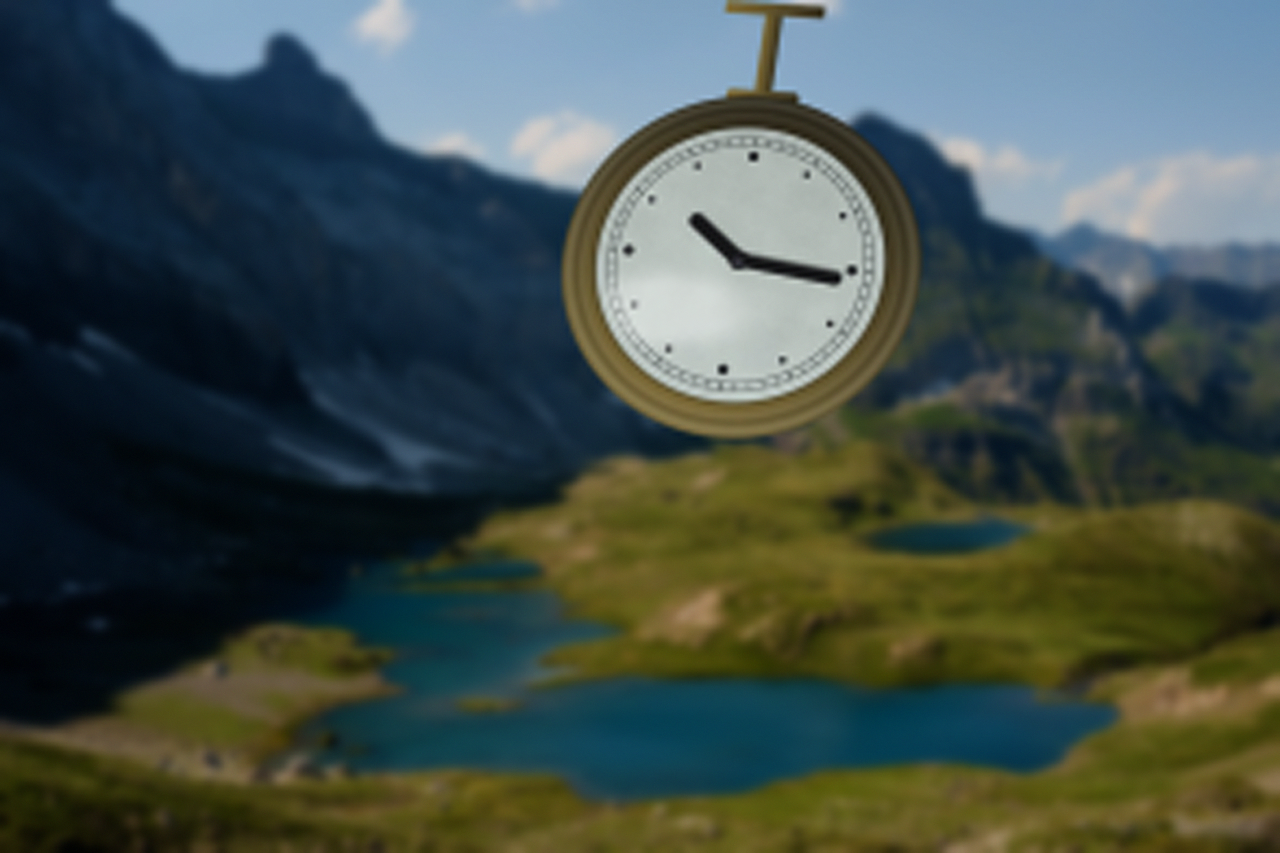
10:16
